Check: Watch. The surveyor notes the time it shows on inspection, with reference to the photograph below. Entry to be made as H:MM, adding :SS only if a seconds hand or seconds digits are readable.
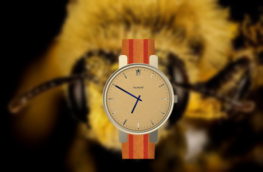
6:50
